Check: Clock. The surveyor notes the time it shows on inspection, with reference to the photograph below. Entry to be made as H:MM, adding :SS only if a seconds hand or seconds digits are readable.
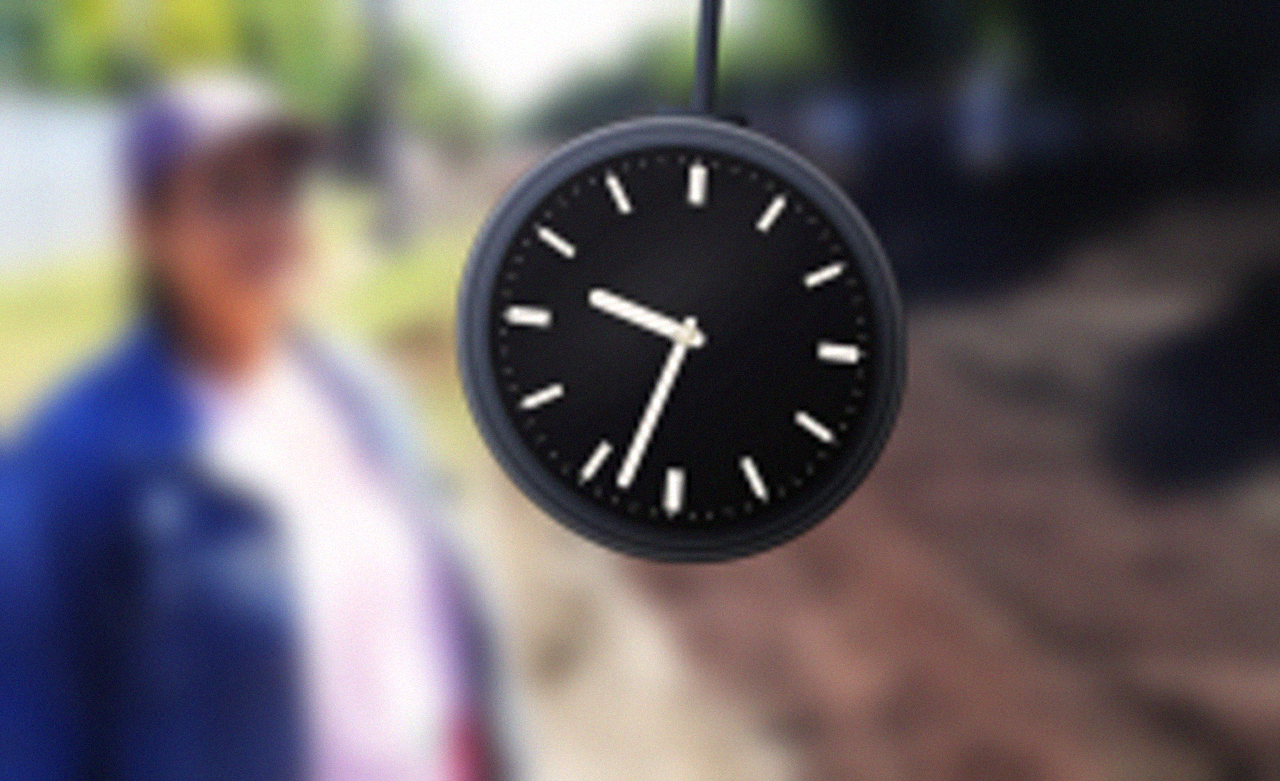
9:33
